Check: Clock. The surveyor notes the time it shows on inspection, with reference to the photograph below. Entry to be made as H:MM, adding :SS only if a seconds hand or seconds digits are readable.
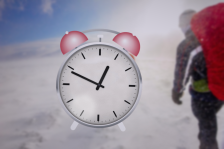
12:49
